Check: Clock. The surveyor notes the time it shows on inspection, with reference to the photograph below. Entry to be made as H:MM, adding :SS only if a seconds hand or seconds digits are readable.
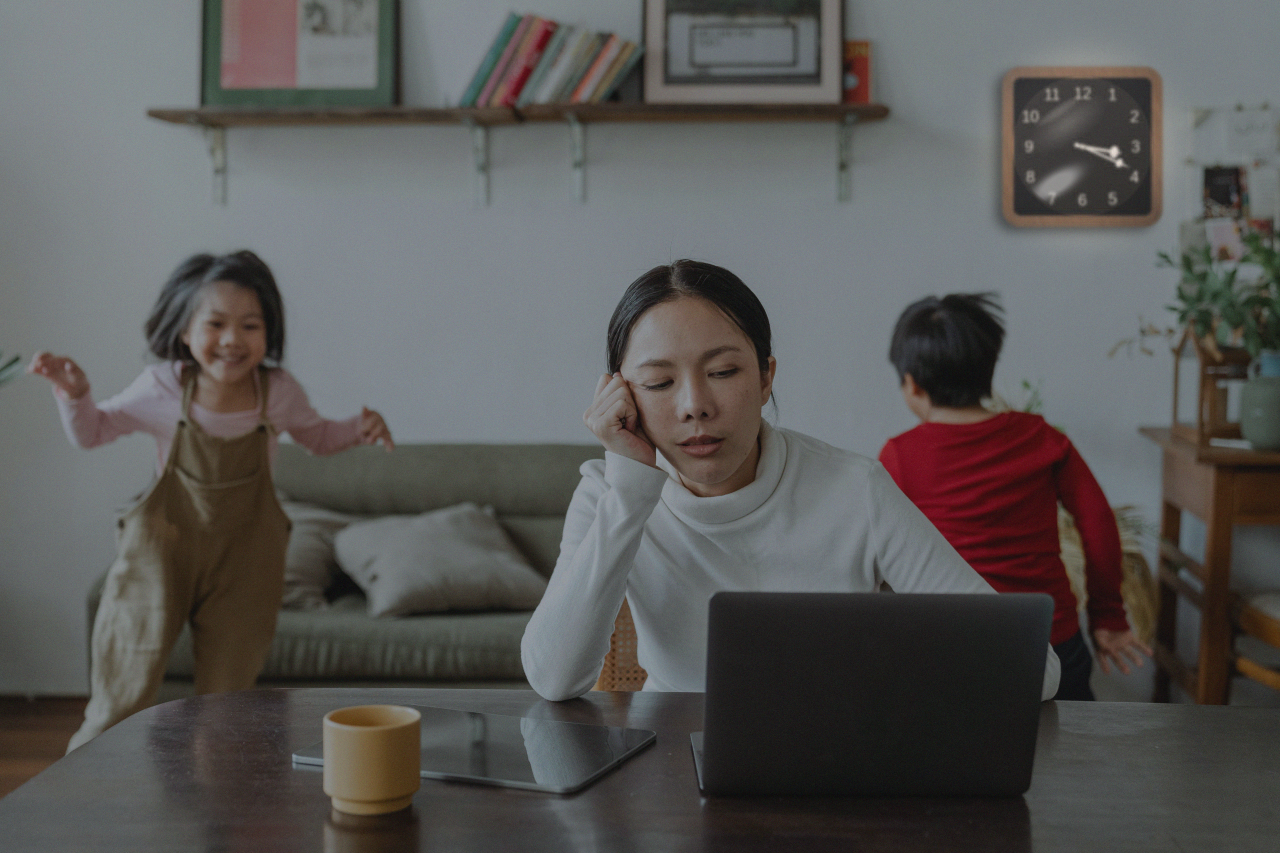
3:19
